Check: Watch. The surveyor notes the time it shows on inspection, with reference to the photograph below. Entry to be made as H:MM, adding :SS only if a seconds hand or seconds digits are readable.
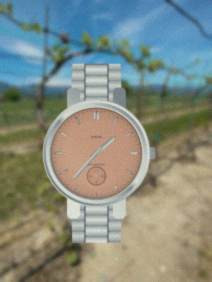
1:37
